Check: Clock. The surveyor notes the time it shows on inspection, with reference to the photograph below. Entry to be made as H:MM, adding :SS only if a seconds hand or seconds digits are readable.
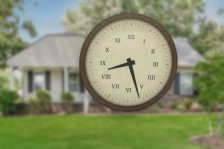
8:27
